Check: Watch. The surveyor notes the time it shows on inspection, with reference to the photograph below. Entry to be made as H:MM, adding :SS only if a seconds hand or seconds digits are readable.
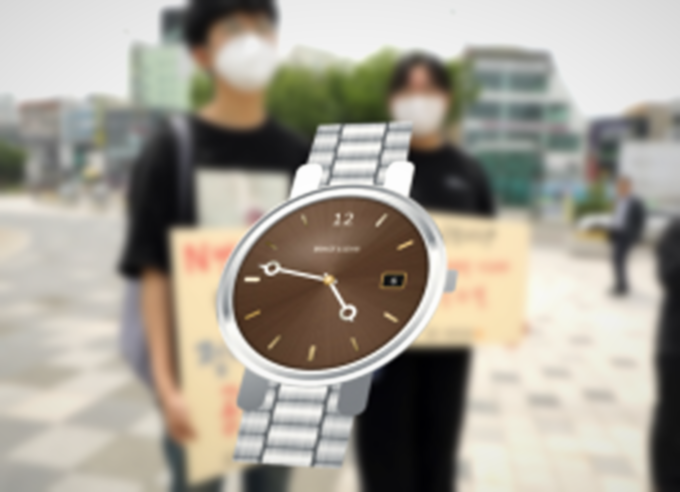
4:47
